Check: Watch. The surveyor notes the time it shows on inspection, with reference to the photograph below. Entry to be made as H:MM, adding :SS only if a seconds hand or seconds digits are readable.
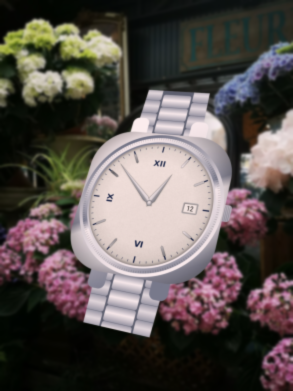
12:52
